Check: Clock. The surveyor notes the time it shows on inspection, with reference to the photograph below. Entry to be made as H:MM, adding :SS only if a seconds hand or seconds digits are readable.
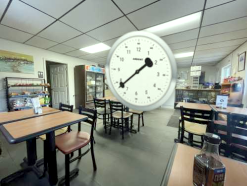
1:38
